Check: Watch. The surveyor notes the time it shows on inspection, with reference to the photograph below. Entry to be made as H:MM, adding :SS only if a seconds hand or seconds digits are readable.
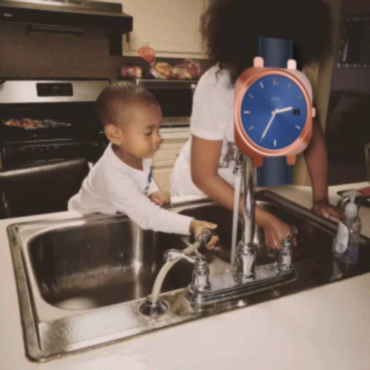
2:35
